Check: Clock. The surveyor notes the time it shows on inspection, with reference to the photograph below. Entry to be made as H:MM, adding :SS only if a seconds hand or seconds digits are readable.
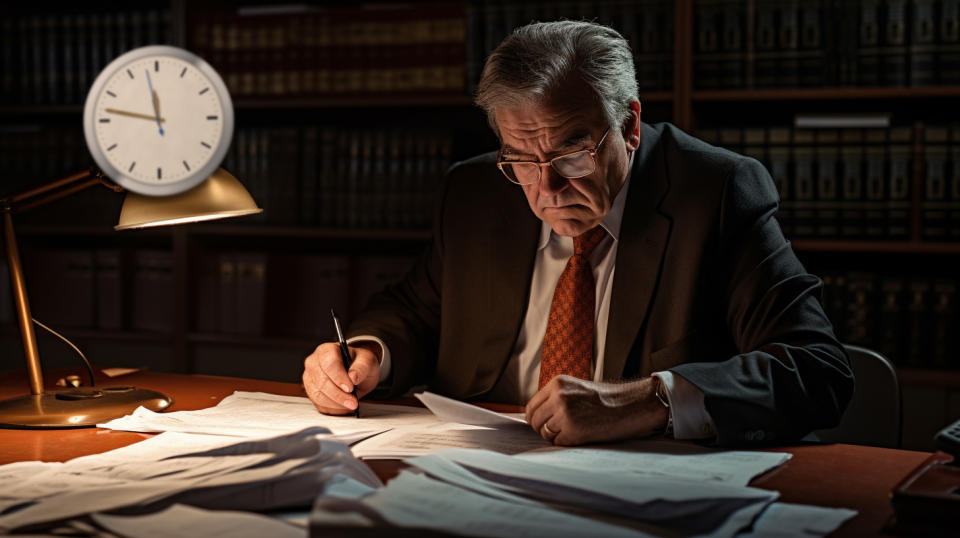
11:46:58
